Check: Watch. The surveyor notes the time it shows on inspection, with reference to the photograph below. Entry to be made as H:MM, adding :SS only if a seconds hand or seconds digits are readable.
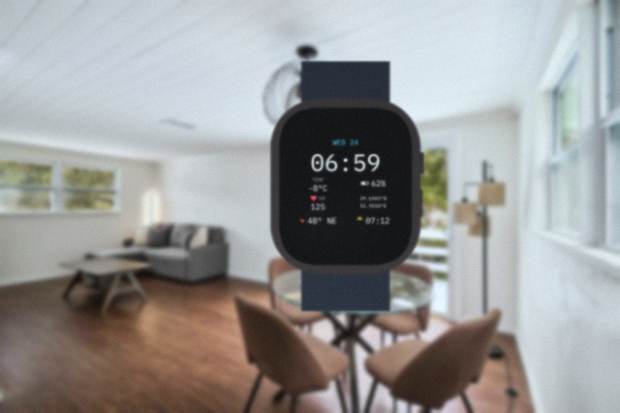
6:59
